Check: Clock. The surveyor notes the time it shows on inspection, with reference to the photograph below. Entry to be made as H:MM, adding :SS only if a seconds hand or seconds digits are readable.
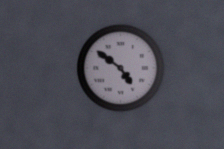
4:51
